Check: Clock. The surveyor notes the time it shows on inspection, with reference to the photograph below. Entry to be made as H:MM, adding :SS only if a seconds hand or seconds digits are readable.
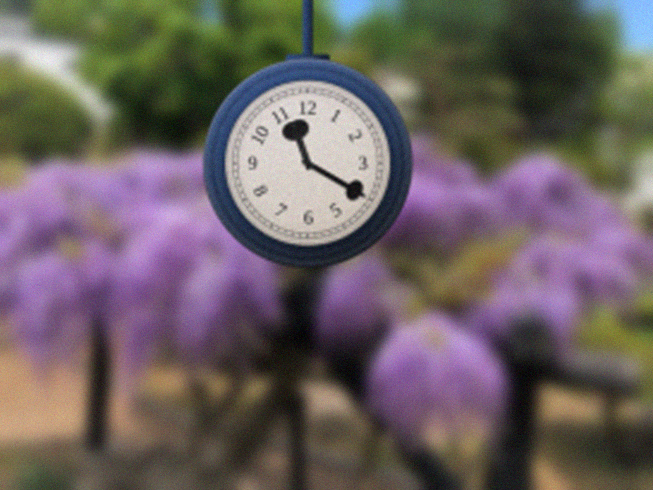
11:20
